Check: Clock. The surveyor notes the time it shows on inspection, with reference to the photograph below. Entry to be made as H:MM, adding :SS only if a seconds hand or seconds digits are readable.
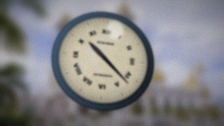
10:22
